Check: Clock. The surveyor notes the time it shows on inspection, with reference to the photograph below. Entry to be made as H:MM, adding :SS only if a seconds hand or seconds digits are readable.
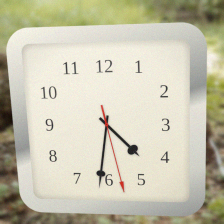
4:31:28
